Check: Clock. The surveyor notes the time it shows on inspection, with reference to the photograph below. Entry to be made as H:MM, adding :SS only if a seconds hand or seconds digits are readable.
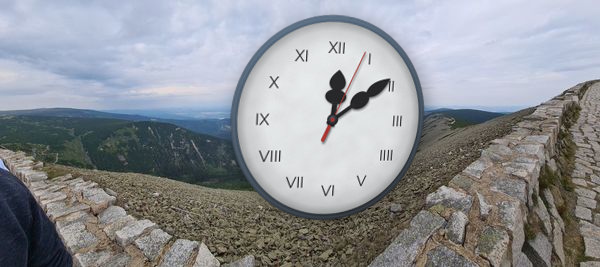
12:09:04
